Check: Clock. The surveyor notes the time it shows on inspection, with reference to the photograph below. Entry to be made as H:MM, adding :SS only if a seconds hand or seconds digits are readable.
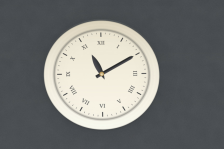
11:10
